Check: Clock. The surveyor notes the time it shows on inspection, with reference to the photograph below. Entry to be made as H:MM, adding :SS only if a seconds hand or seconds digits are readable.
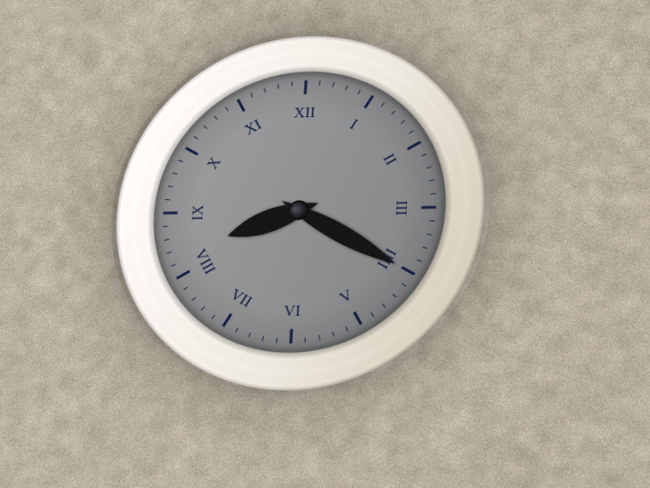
8:20
